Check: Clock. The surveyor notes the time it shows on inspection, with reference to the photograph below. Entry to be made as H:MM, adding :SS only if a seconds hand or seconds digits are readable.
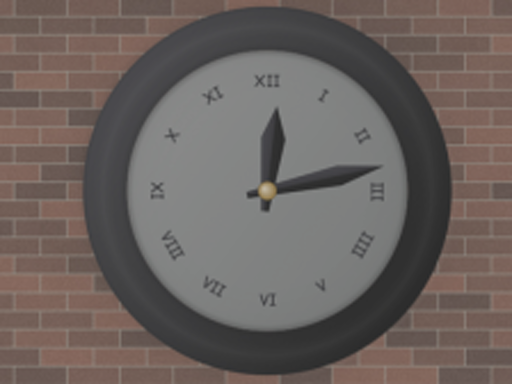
12:13
